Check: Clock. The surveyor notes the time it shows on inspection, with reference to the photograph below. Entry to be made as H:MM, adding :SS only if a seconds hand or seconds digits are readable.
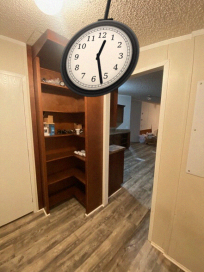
12:27
